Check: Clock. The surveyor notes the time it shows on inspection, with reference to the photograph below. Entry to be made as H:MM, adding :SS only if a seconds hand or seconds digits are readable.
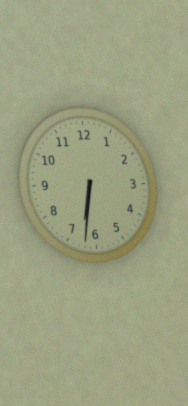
6:32
